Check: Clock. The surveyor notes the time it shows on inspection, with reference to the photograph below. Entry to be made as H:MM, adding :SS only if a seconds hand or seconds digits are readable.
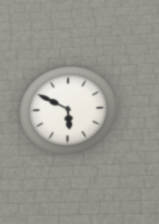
5:50
